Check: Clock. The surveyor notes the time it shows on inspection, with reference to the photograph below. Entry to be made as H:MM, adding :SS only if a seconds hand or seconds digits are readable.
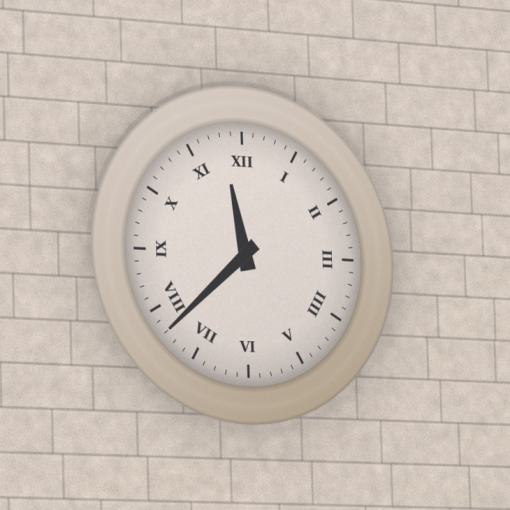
11:38
